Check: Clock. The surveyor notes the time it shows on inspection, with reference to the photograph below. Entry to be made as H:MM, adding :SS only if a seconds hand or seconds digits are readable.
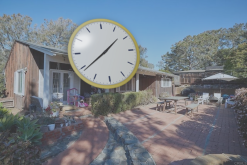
1:39
